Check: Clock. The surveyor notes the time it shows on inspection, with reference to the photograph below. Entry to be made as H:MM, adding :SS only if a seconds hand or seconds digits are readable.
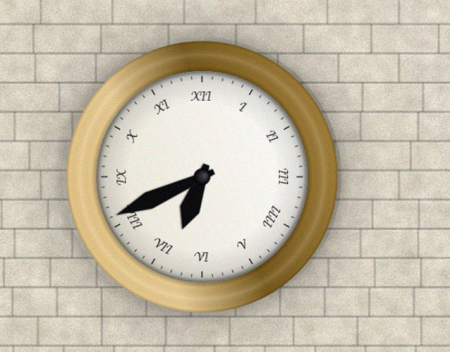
6:41
